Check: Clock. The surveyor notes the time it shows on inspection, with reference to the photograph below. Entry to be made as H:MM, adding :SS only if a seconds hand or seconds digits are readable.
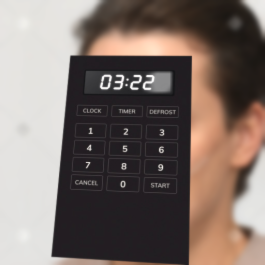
3:22
